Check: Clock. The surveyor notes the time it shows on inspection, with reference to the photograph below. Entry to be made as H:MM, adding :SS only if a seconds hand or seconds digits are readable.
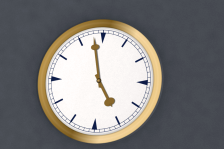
4:58
